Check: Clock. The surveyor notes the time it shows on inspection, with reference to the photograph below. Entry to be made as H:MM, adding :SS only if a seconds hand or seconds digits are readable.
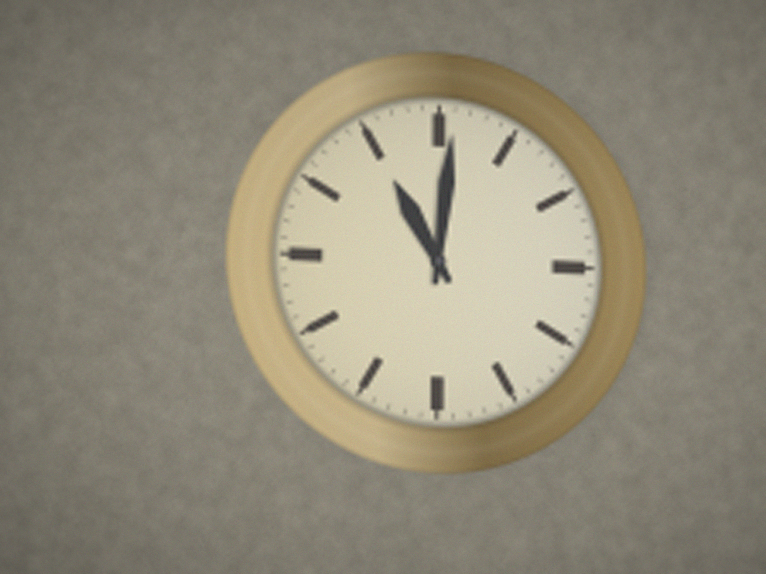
11:01
